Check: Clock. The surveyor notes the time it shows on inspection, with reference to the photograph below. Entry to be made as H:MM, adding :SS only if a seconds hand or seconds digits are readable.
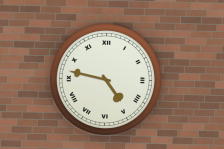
4:47
